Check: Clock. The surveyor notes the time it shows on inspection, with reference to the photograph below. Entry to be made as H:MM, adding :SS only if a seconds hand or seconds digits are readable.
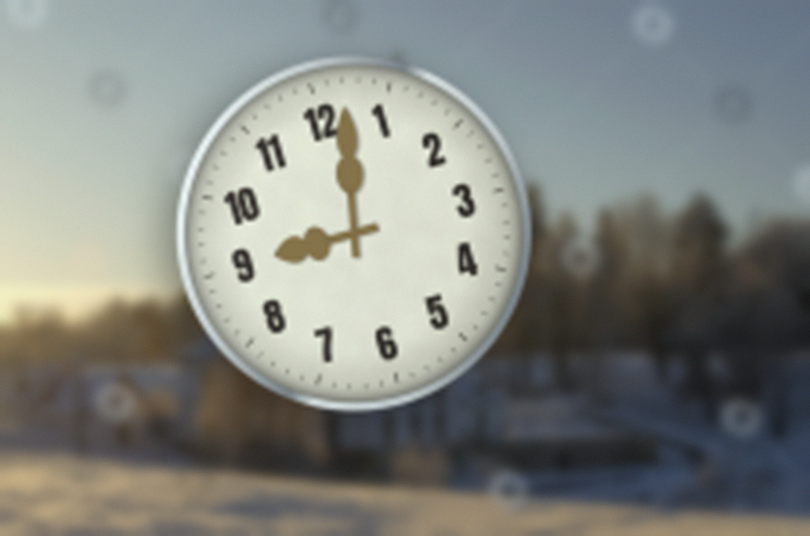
9:02
